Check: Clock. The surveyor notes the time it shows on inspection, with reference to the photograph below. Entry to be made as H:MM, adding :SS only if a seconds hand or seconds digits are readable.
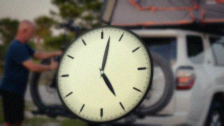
5:02
